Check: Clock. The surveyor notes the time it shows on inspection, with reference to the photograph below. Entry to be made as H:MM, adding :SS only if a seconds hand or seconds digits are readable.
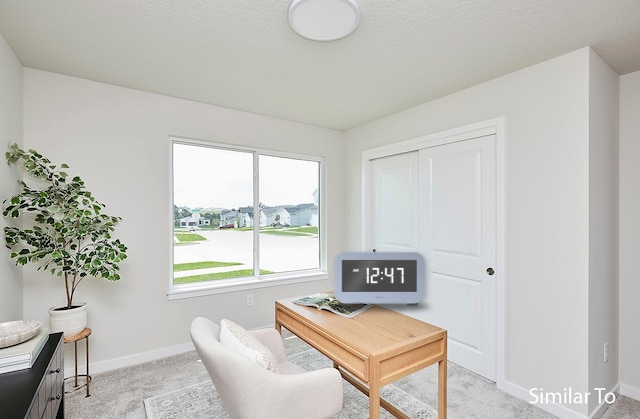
12:47
